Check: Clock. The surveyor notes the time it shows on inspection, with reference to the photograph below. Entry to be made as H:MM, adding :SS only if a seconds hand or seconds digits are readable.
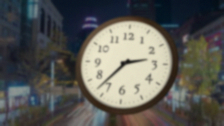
2:37
